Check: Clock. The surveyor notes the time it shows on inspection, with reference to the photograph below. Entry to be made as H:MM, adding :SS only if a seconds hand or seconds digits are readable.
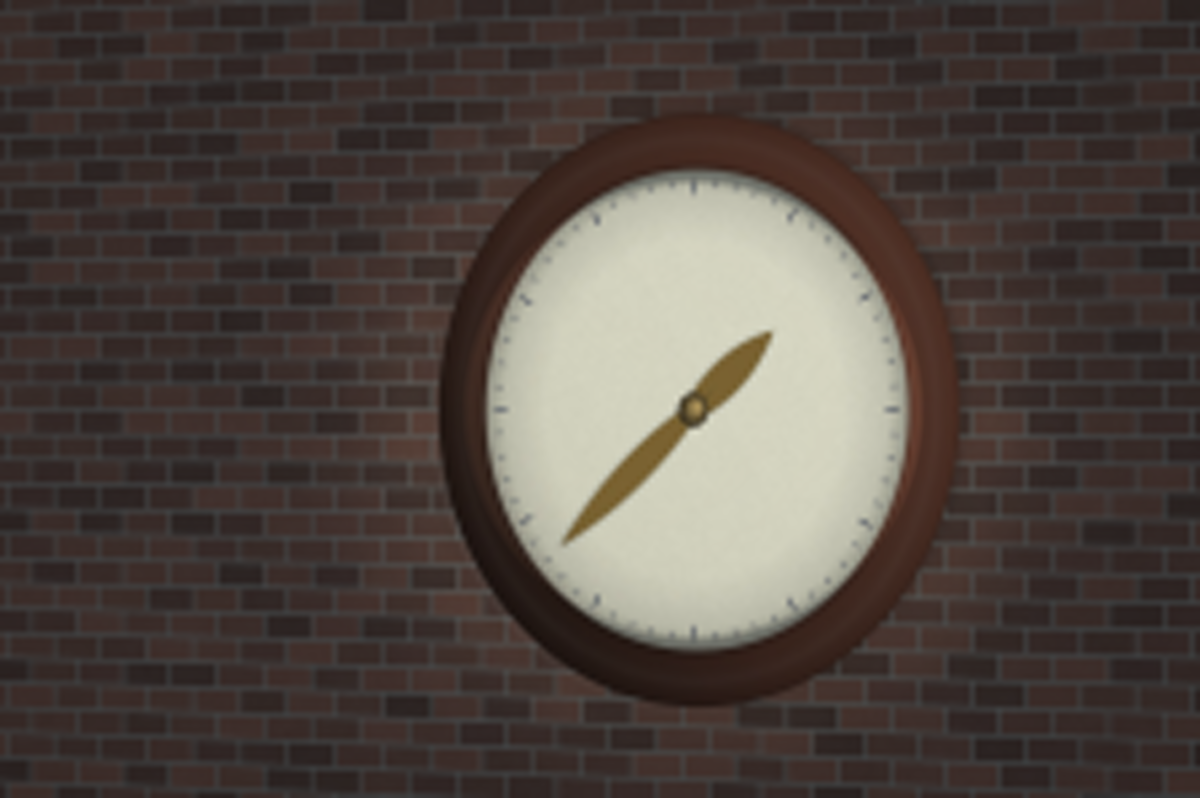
1:38
